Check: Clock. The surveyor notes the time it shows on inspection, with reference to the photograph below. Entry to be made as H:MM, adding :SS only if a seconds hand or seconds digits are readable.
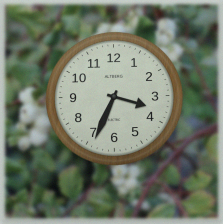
3:34
